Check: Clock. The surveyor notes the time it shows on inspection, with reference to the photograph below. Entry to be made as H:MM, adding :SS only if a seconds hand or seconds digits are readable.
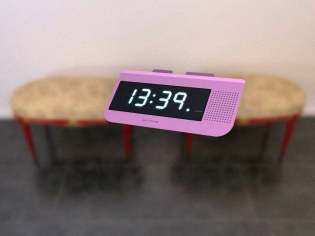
13:39
